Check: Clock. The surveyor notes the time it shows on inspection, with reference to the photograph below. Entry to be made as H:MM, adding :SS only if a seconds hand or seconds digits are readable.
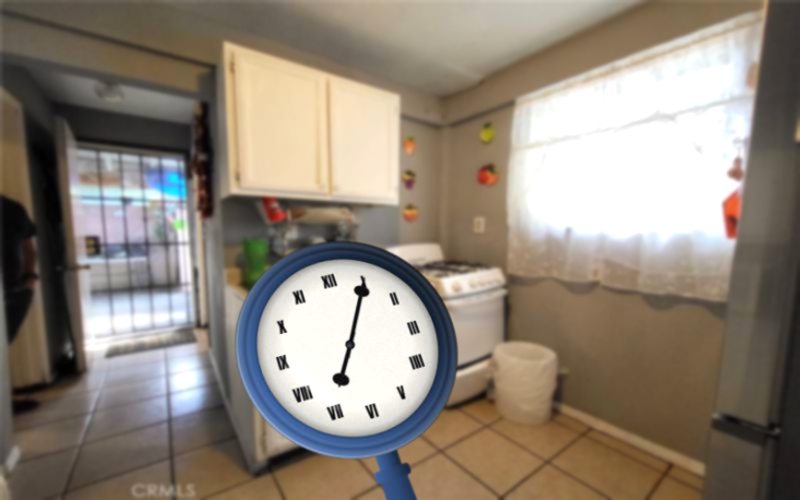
7:05
